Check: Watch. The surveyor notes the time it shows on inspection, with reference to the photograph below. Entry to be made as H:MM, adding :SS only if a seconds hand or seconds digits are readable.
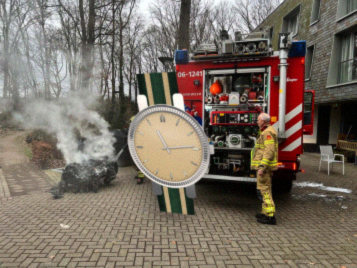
11:14
